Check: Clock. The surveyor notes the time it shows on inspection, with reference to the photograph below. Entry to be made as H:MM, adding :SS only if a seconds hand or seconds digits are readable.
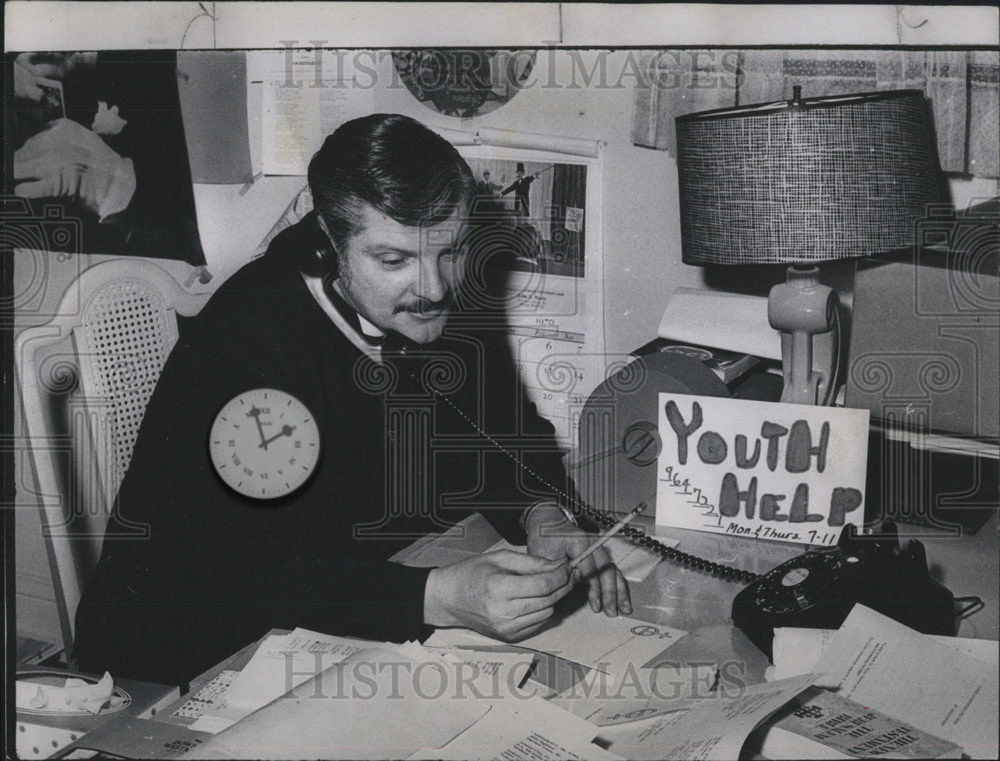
1:57
